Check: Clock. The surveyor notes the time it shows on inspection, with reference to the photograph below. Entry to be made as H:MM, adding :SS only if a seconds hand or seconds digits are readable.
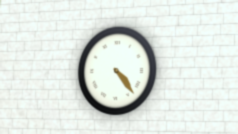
4:23
